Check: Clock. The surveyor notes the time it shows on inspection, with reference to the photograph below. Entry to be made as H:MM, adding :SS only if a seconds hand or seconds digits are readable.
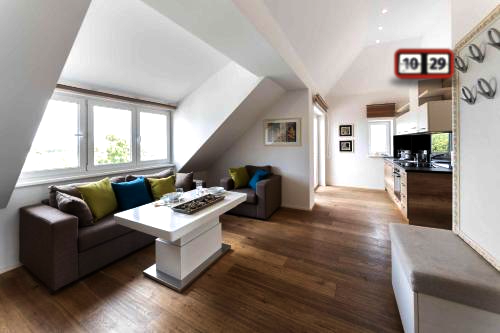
10:29
